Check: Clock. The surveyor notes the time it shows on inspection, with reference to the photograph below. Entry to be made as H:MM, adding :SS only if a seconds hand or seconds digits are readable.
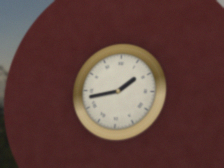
1:43
